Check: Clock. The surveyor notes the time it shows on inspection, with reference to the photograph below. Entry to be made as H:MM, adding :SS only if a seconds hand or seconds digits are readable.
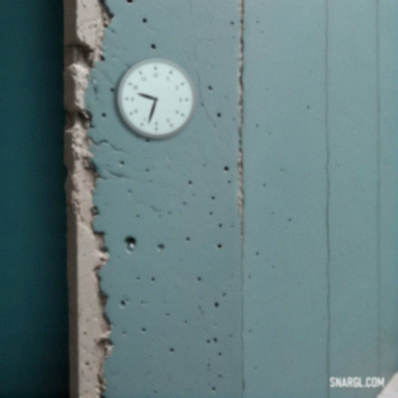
9:33
